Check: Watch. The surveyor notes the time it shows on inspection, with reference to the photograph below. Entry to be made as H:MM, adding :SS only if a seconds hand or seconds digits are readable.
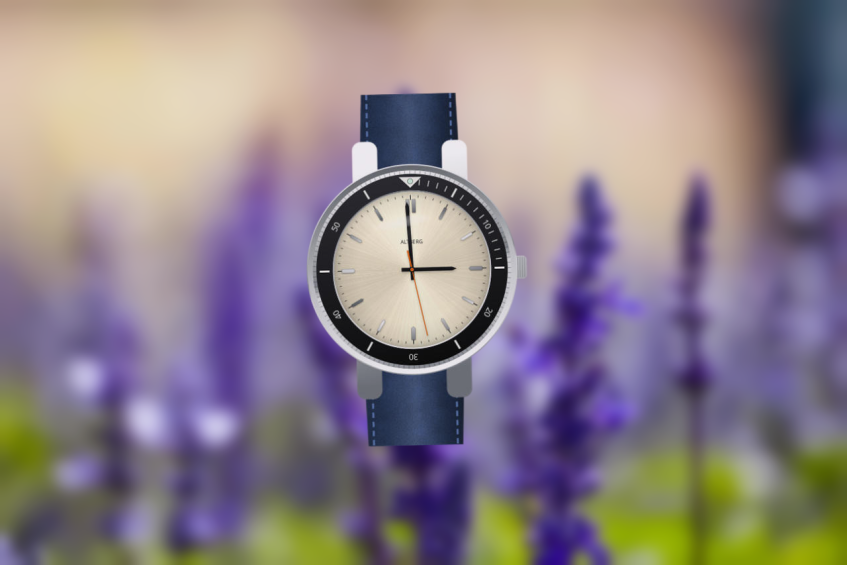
2:59:28
